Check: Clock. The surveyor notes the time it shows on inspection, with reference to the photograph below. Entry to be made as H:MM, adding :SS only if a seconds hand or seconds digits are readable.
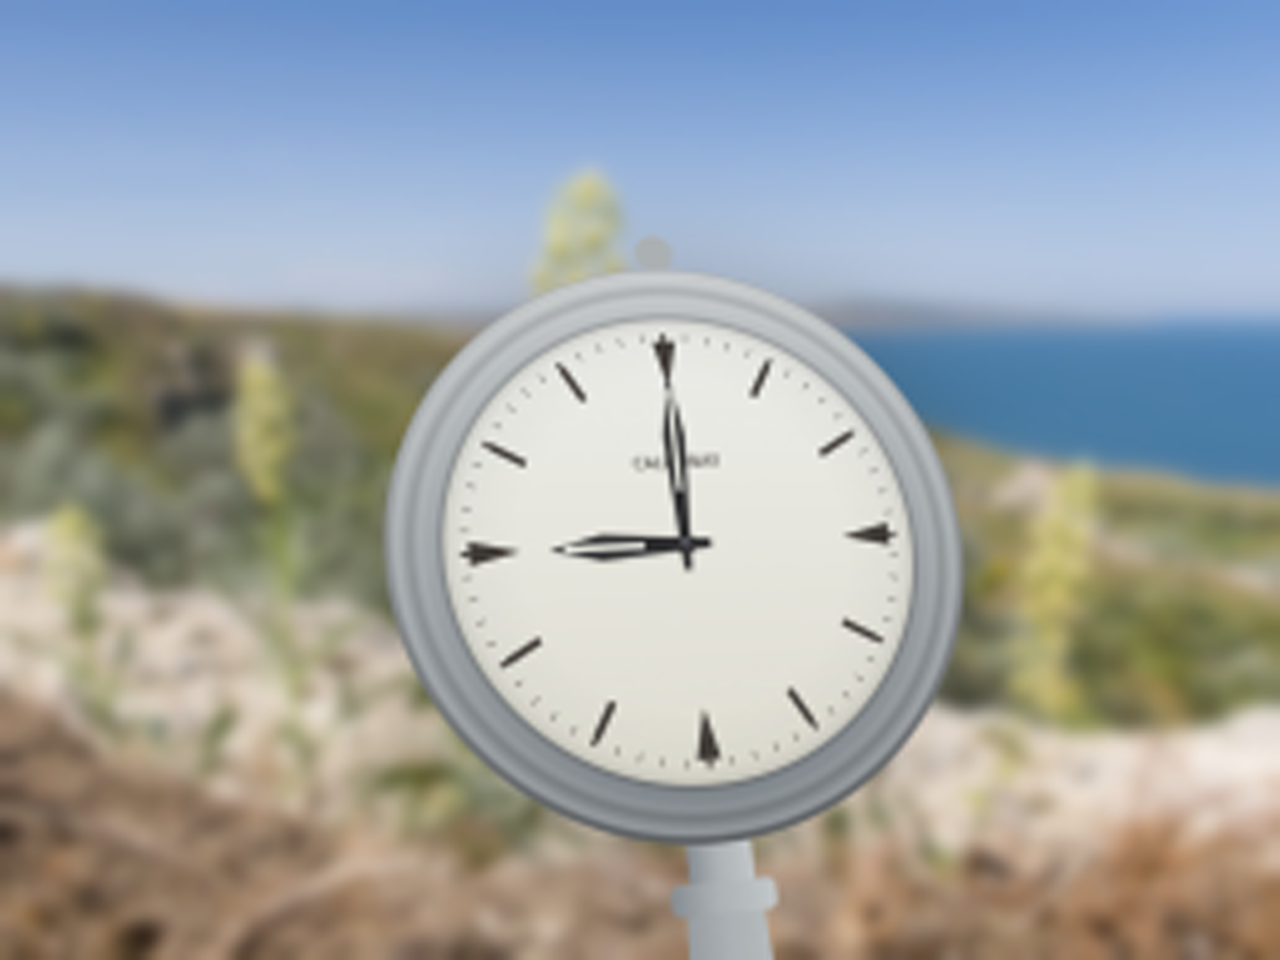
9:00
